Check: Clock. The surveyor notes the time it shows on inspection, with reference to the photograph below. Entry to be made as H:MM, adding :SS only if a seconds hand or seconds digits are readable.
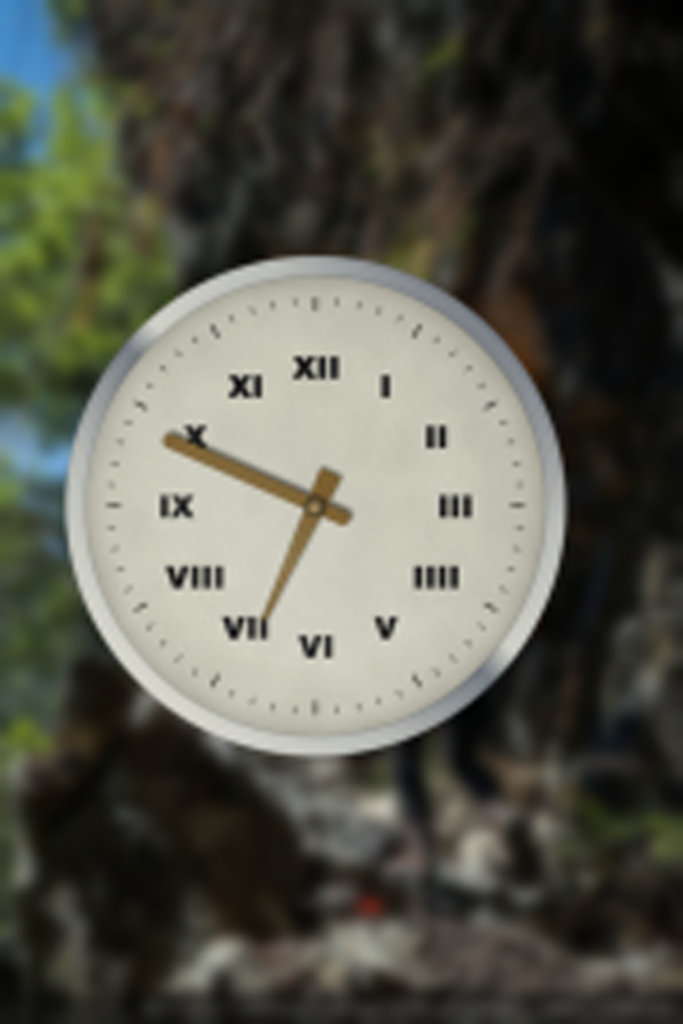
6:49
